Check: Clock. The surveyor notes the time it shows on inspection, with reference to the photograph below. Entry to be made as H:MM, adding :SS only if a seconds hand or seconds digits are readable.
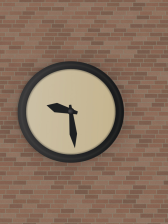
9:29
